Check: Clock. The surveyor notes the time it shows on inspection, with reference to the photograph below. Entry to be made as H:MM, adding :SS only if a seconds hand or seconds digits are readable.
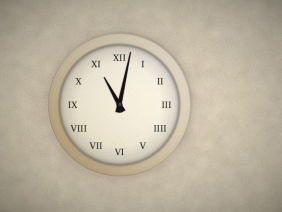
11:02
